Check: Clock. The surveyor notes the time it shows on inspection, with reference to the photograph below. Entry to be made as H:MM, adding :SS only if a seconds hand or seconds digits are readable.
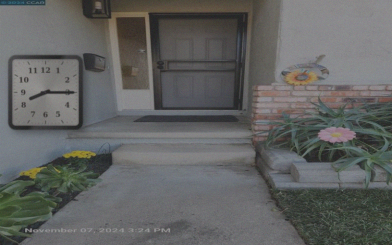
8:15
